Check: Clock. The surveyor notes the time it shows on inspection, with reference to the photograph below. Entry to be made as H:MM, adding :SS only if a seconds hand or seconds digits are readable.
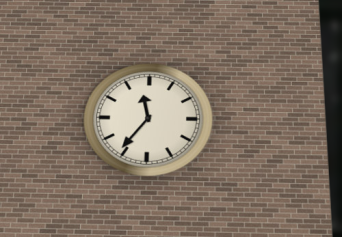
11:36
